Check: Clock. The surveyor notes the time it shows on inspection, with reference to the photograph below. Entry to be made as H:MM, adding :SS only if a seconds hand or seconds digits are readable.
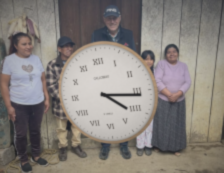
4:16
